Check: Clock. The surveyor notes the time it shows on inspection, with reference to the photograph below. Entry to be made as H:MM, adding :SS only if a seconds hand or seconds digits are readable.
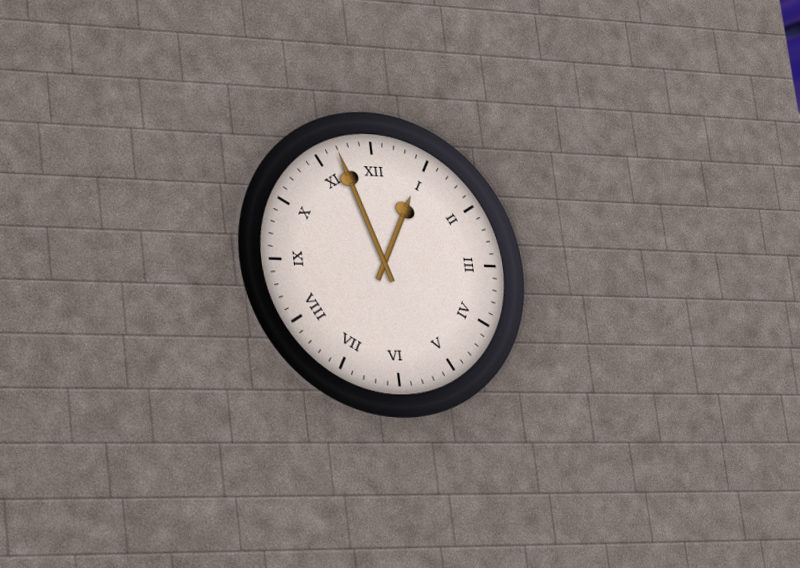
12:57
